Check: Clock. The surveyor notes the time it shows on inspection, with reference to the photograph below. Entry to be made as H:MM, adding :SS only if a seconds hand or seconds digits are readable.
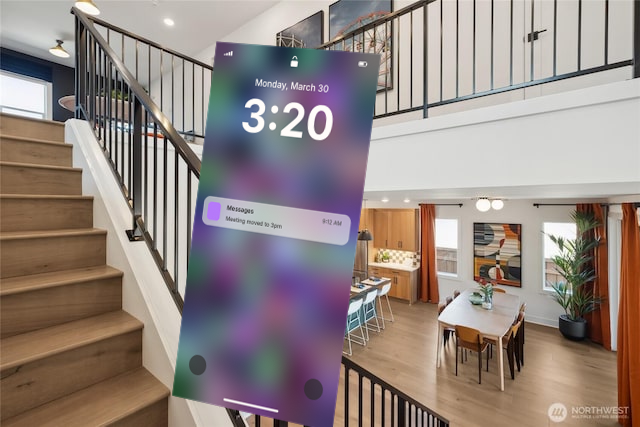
3:20
